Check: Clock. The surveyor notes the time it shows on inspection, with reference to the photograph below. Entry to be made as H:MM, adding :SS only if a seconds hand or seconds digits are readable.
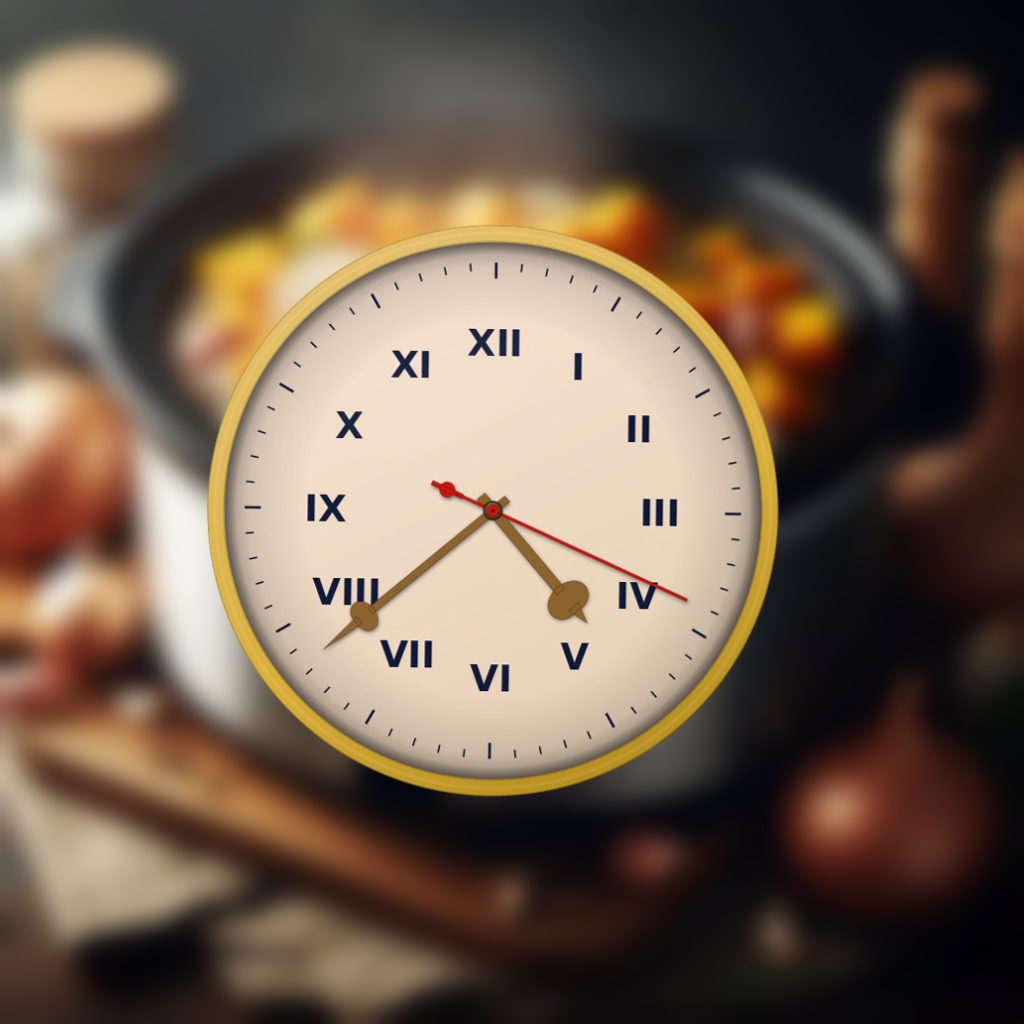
4:38:19
